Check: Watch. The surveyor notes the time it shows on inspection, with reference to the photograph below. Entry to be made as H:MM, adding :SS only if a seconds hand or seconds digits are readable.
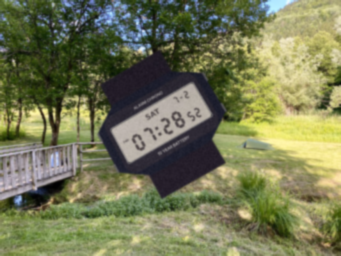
7:28:52
